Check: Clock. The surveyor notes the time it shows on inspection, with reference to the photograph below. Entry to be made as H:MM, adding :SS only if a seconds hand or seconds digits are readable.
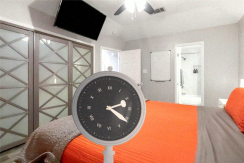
2:21
